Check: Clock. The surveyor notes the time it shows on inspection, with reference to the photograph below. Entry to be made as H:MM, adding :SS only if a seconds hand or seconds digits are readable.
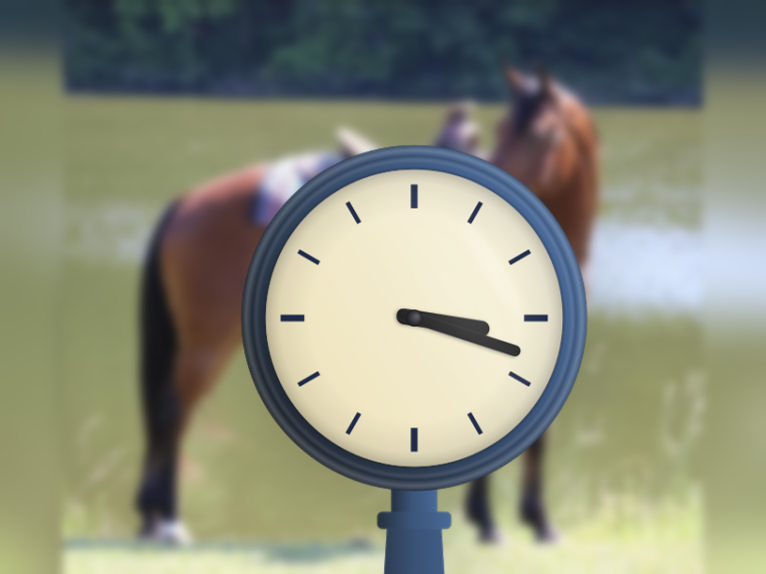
3:18
